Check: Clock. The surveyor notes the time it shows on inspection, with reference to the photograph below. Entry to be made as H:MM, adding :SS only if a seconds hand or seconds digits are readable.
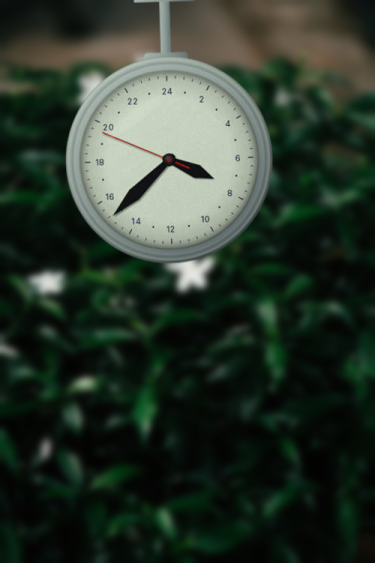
7:37:49
